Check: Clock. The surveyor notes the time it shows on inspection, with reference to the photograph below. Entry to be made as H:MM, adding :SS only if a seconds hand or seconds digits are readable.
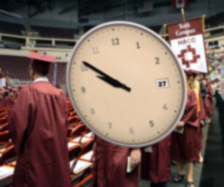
9:51
